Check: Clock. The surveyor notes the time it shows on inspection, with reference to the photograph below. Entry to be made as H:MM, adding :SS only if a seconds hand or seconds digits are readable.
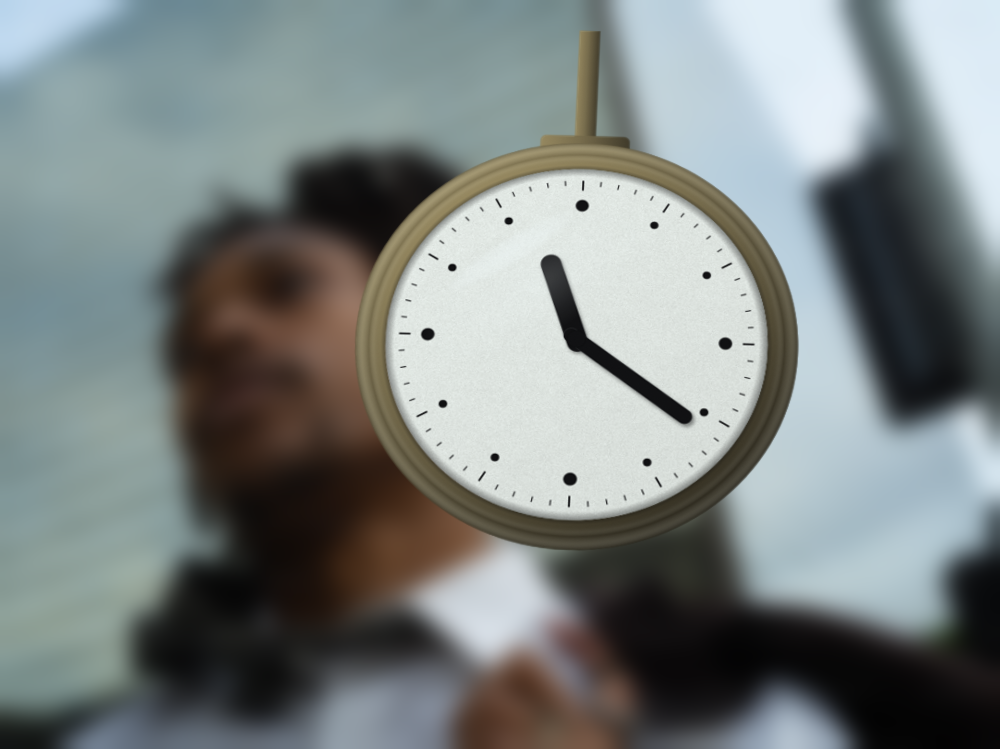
11:21
